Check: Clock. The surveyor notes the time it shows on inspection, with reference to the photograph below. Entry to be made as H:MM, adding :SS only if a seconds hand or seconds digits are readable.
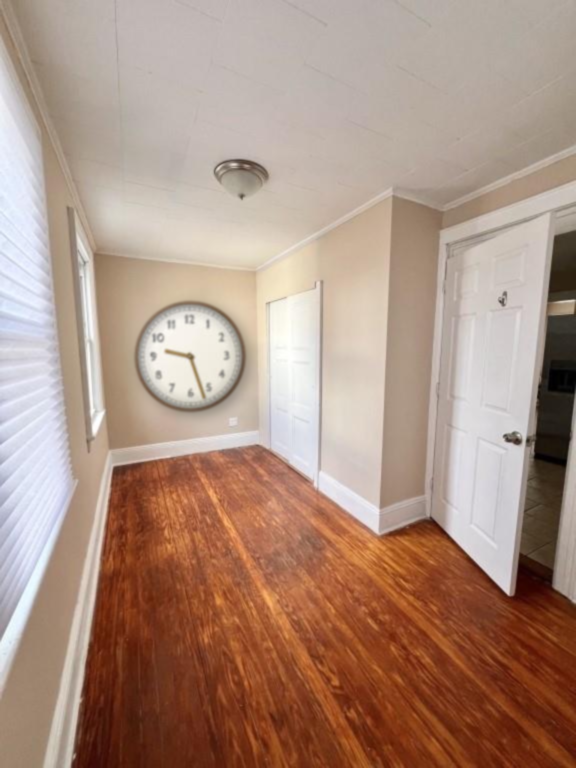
9:27
